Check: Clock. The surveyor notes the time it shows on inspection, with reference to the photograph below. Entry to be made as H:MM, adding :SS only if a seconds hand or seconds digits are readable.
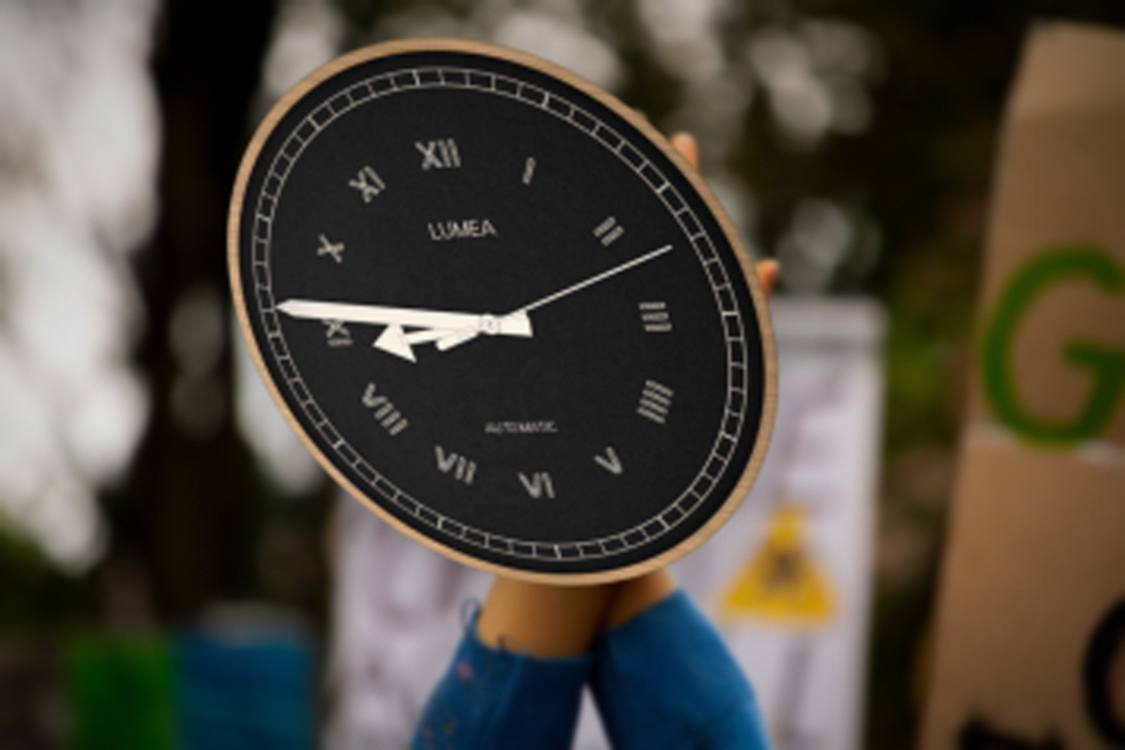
8:46:12
